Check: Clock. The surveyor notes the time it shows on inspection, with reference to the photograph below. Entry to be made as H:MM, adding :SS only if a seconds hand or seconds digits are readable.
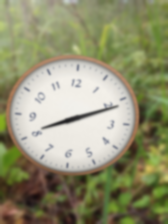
8:11
